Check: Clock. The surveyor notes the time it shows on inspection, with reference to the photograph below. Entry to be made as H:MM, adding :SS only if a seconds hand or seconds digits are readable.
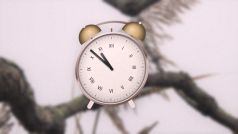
10:52
